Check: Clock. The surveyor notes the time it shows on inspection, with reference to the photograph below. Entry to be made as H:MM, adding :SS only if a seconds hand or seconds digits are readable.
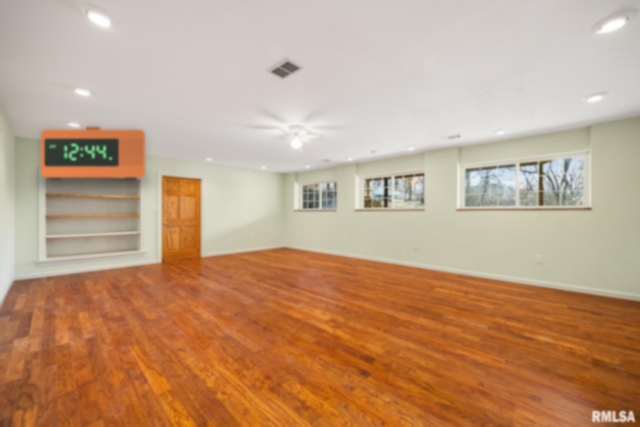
12:44
